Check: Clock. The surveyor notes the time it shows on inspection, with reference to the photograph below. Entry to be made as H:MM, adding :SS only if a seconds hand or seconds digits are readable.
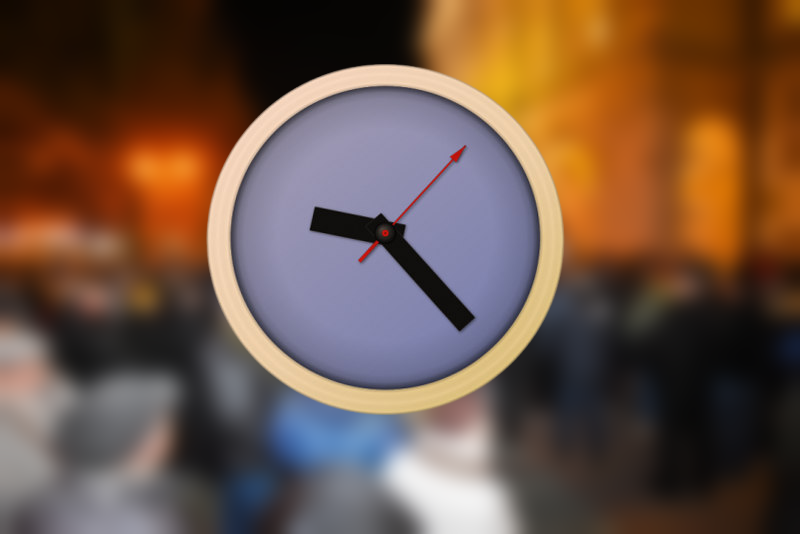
9:23:07
